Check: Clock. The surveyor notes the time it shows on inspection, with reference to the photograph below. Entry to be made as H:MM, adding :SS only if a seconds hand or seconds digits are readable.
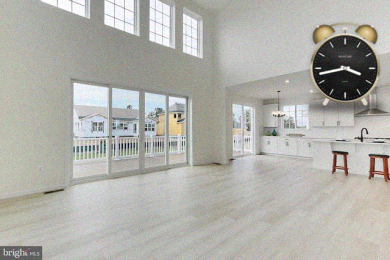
3:43
